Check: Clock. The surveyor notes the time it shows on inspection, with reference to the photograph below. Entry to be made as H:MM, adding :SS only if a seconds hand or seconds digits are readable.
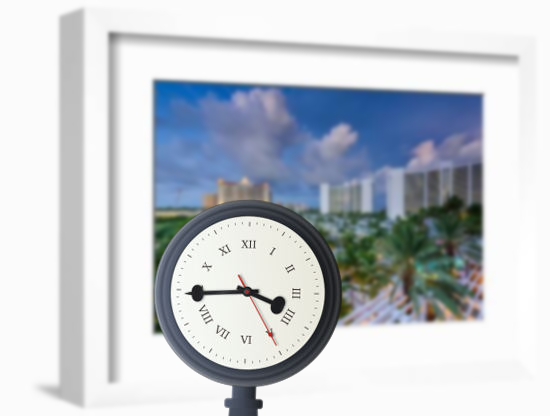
3:44:25
